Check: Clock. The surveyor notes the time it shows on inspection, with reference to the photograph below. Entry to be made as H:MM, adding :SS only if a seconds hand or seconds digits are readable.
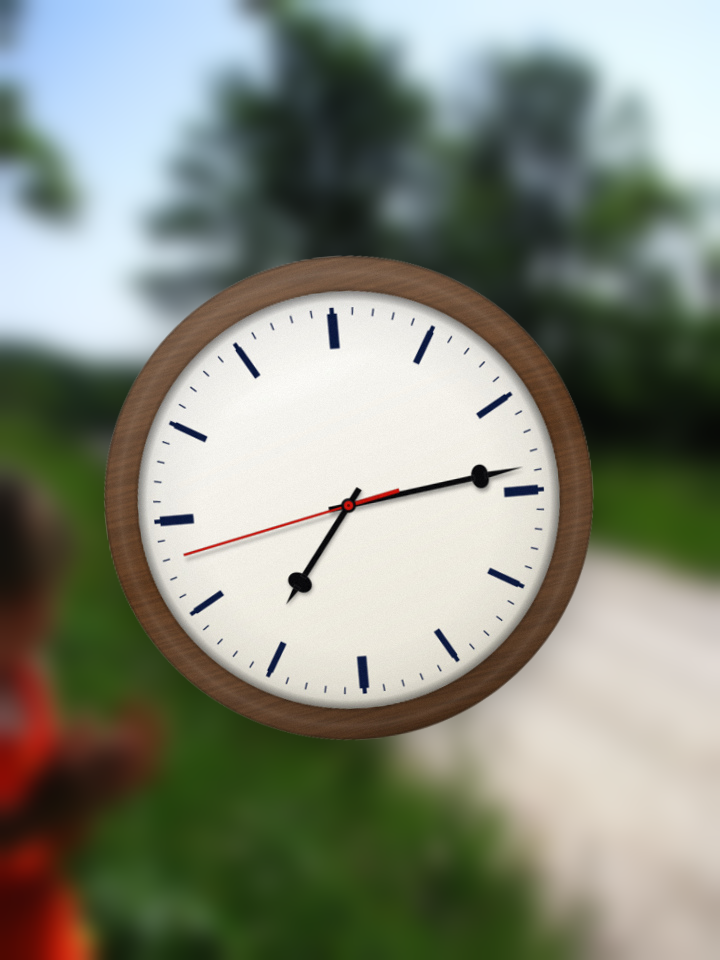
7:13:43
